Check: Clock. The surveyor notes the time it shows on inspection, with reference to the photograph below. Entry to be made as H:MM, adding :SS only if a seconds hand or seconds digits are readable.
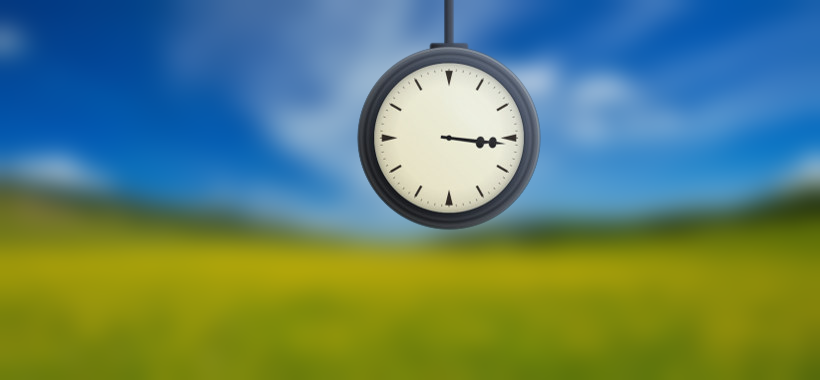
3:16
